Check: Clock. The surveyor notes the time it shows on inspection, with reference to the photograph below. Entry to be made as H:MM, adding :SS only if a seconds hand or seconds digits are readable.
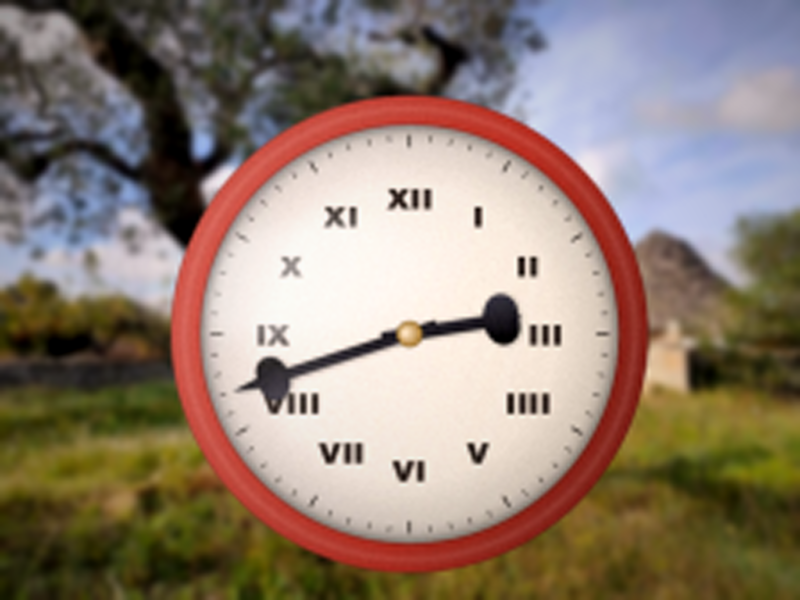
2:42
